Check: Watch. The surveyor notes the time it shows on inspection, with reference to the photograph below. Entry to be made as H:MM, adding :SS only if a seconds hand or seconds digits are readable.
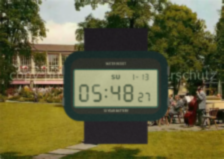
5:48
